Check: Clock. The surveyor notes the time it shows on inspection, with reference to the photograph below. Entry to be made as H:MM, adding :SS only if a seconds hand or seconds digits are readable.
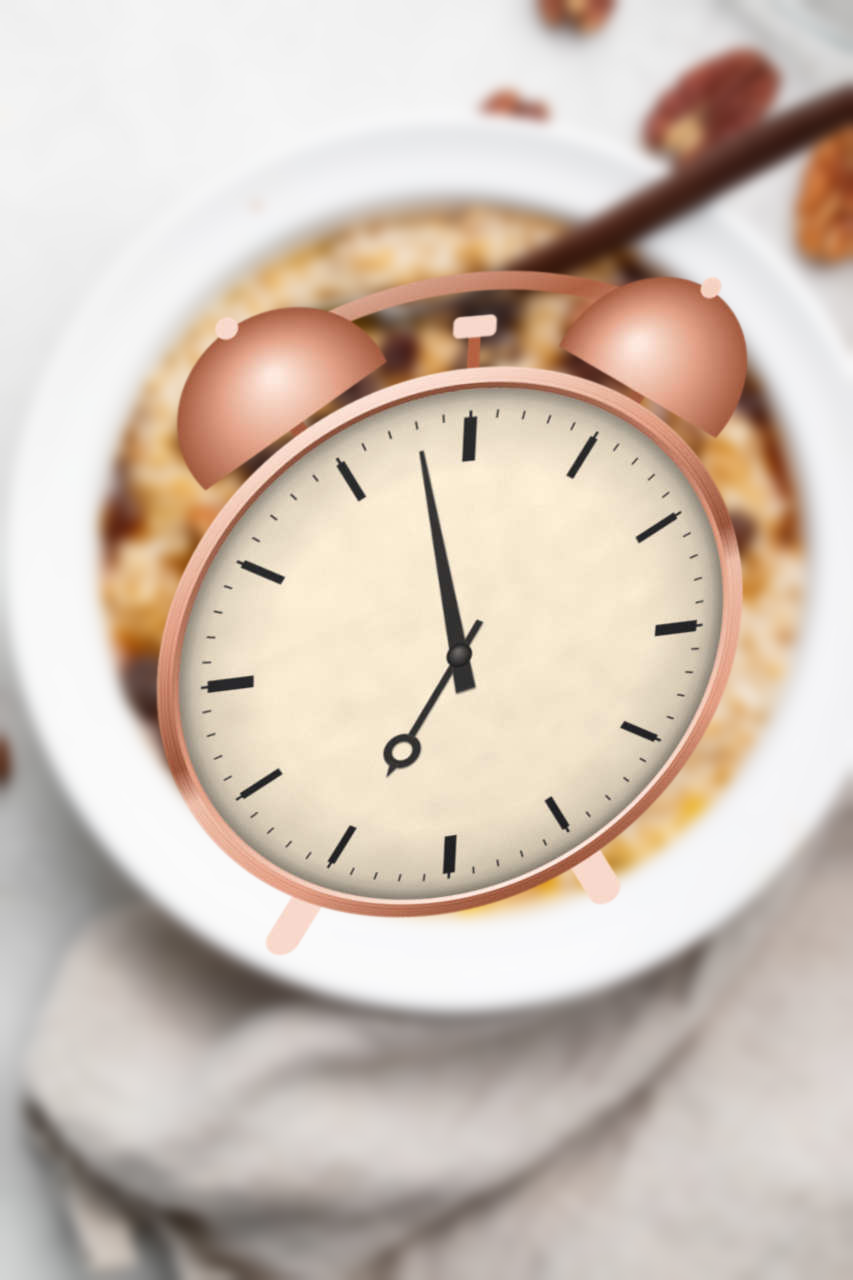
6:58
